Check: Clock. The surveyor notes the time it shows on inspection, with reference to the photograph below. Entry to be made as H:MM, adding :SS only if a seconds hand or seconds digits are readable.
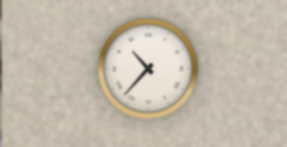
10:37
